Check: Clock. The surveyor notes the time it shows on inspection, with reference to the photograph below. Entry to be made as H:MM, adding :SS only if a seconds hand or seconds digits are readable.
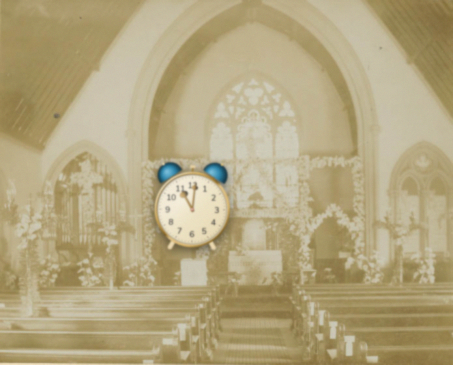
11:01
